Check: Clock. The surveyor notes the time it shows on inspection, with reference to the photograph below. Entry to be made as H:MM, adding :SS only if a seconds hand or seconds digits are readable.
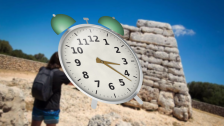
3:22
